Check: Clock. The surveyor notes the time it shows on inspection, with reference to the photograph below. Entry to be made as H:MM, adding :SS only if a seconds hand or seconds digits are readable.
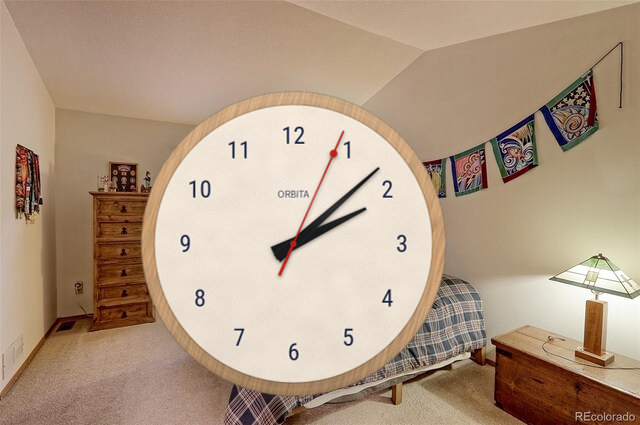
2:08:04
